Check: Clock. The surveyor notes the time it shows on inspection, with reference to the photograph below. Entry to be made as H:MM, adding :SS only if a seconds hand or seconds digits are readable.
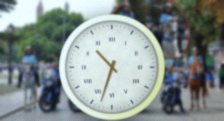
10:33
